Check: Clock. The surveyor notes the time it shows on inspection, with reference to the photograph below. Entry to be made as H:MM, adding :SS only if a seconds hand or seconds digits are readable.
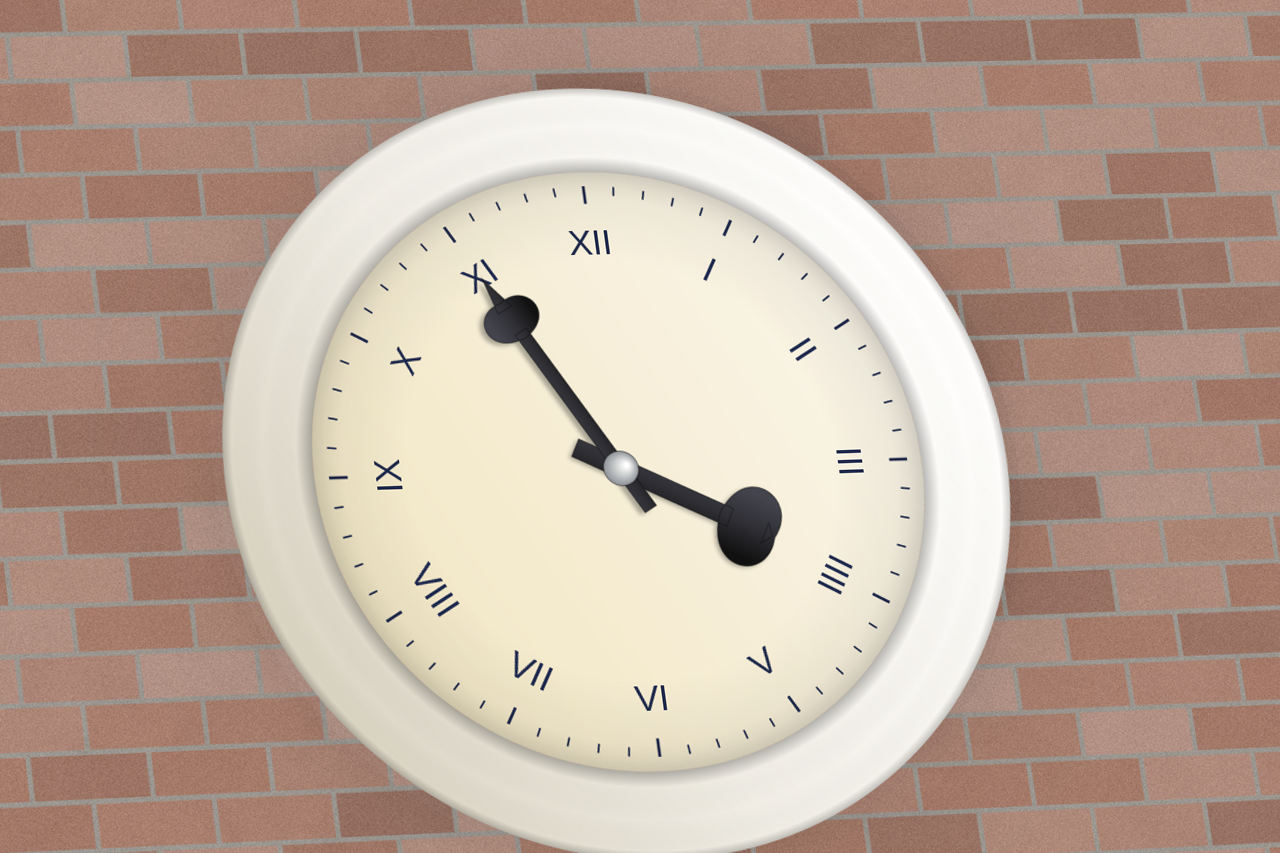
3:55
